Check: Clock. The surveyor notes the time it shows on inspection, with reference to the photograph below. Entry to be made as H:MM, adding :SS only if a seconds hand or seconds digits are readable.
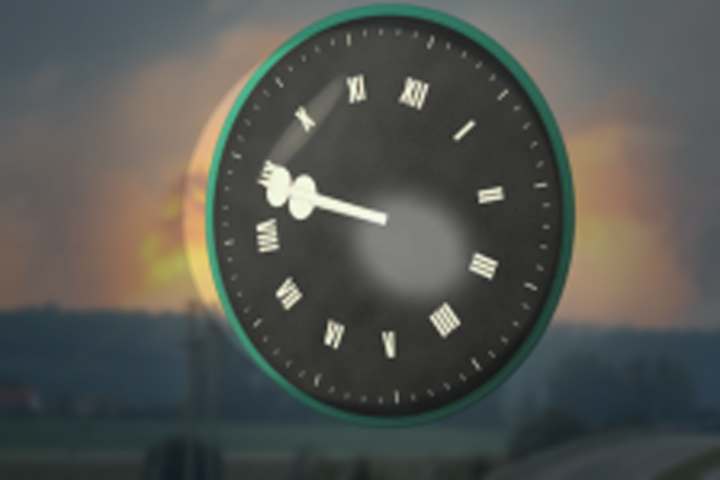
8:44
